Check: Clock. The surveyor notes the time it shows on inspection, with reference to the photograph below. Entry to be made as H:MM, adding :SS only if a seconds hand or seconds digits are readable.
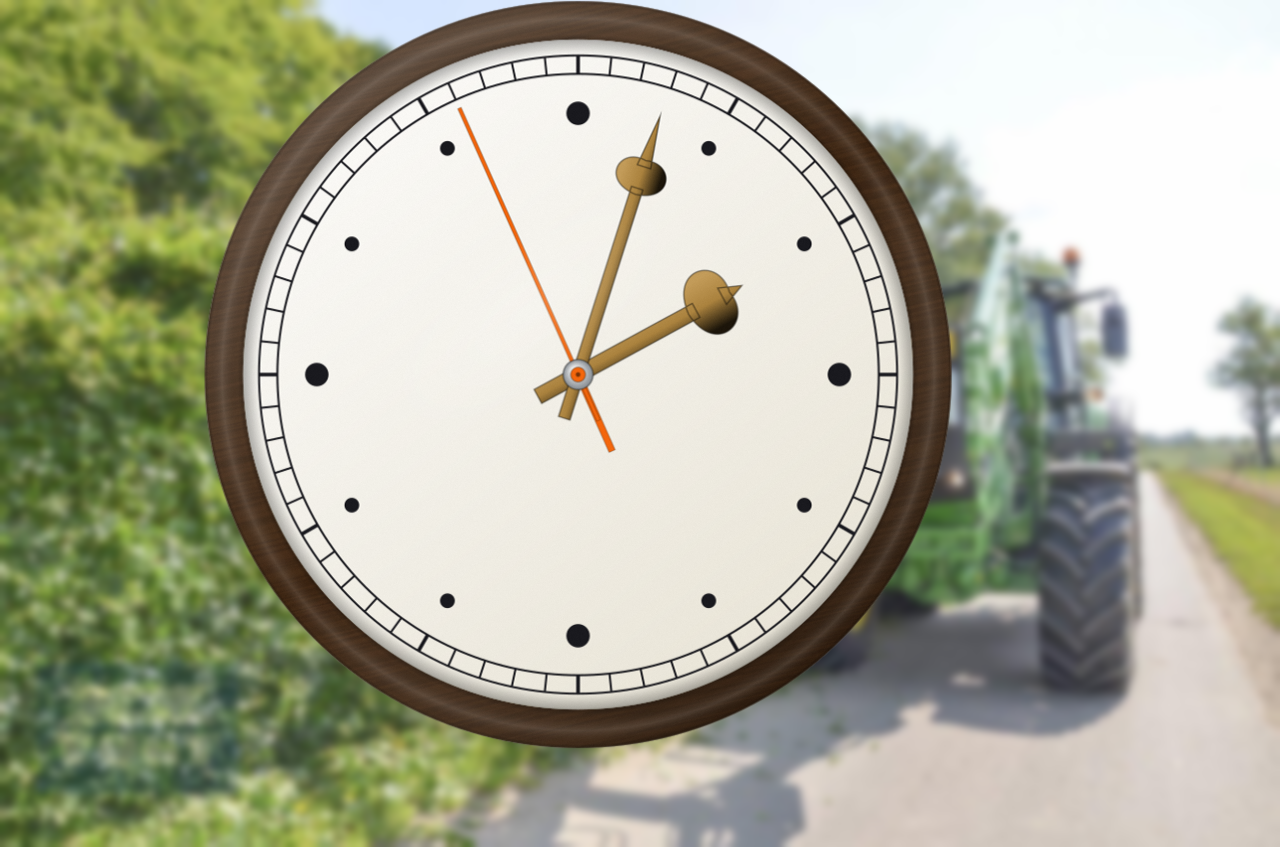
2:02:56
